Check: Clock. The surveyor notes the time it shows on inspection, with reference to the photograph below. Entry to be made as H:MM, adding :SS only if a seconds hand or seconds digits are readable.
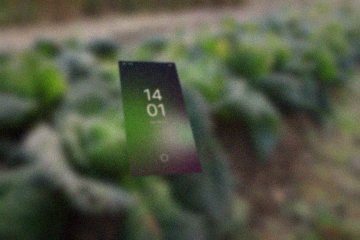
14:01
